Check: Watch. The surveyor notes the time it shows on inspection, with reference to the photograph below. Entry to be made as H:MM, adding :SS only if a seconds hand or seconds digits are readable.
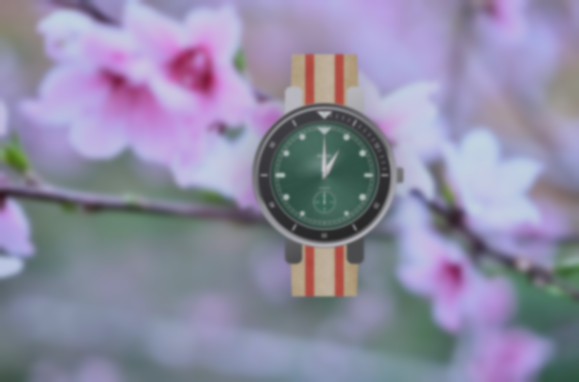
1:00
